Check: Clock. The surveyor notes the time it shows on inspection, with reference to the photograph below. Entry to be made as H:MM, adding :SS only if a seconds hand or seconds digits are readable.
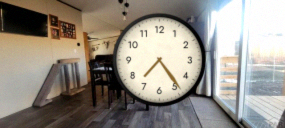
7:24
